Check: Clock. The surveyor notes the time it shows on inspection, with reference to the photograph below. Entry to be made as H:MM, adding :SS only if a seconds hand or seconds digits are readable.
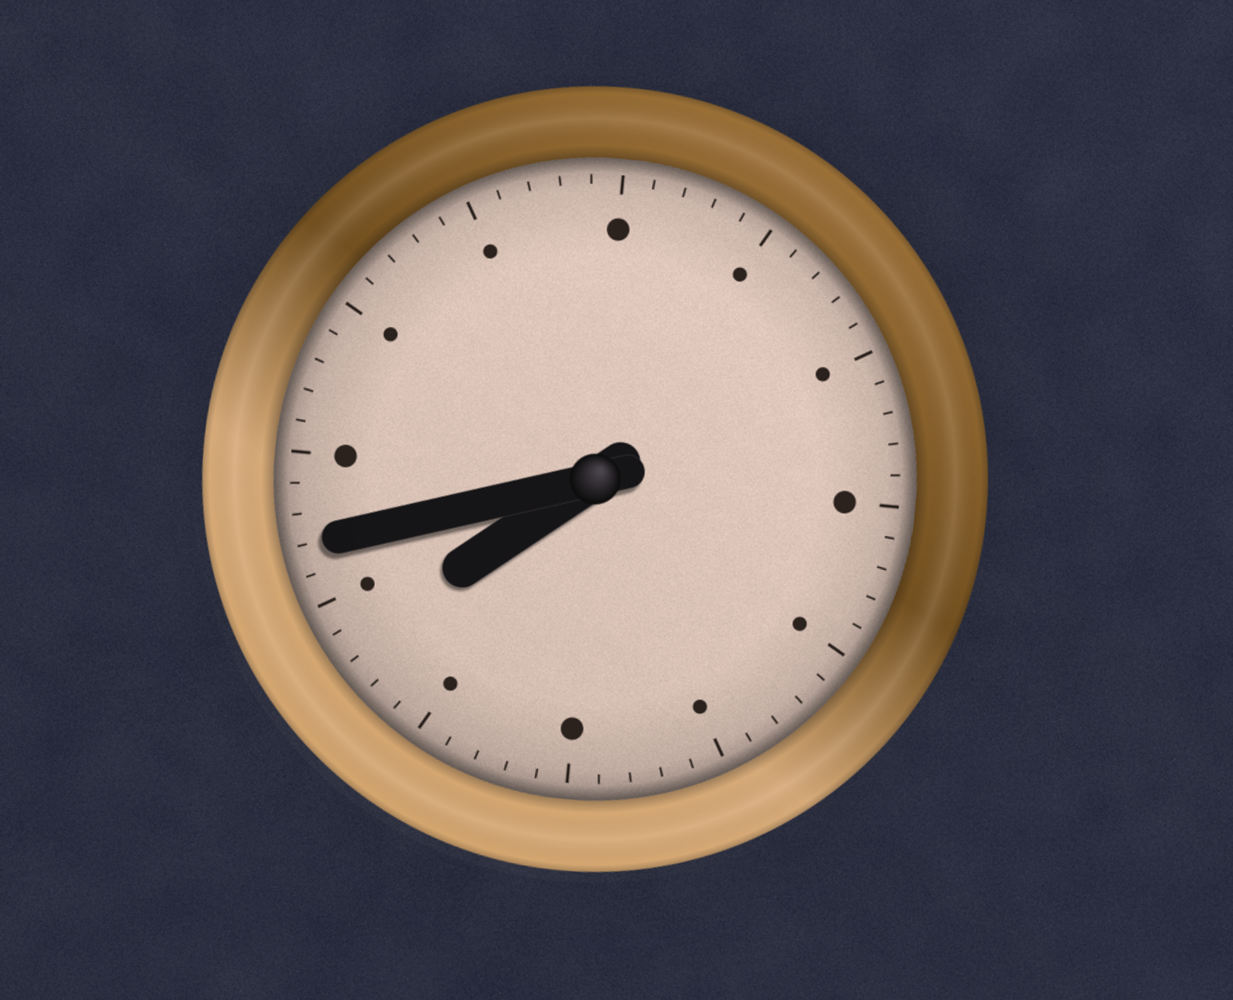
7:42
